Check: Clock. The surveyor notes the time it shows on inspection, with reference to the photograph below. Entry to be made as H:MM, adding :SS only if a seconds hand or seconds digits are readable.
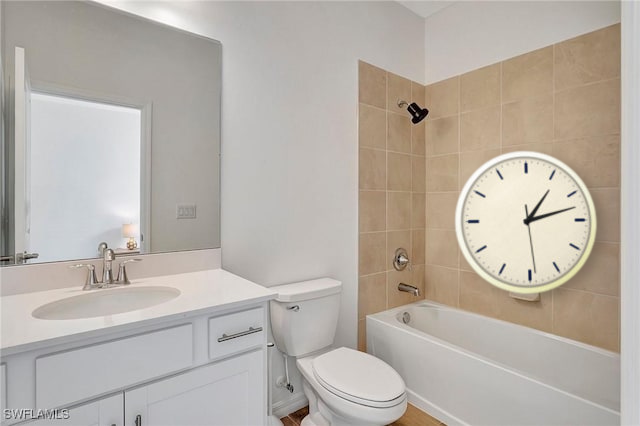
1:12:29
